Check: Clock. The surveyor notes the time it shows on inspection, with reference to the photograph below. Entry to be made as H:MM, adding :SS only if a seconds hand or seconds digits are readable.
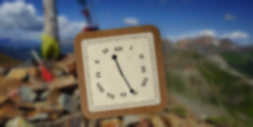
11:26
